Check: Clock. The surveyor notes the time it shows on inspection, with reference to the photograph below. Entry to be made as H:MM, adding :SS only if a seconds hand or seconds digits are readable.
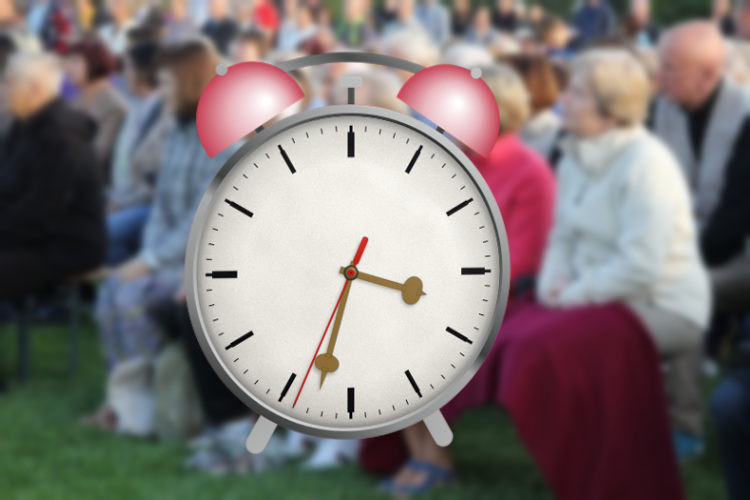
3:32:34
